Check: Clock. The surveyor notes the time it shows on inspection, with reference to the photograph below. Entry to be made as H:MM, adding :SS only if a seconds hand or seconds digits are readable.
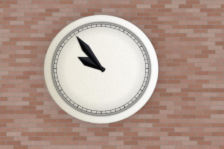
9:54
